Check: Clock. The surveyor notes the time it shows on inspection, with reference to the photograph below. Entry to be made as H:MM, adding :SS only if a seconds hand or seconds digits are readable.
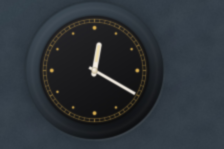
12:20
